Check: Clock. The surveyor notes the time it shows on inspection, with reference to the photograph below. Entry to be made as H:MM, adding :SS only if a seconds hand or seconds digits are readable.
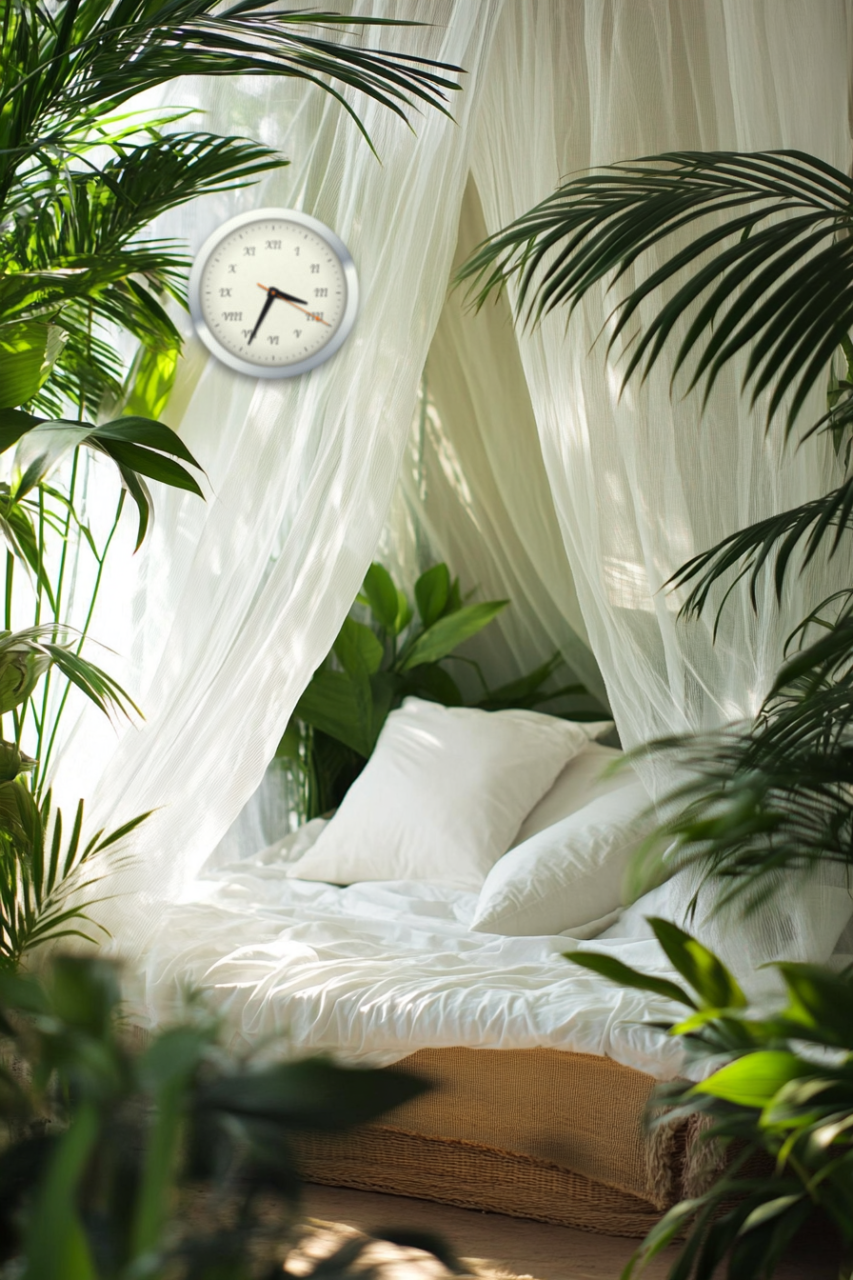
3:34:20
